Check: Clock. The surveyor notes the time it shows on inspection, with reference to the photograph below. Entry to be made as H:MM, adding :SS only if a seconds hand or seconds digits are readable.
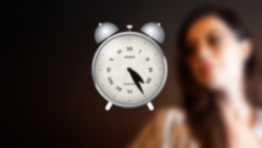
4:25
